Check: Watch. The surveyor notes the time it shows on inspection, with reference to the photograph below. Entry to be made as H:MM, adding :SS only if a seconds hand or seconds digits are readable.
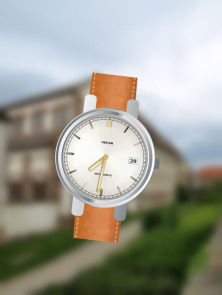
7:31
